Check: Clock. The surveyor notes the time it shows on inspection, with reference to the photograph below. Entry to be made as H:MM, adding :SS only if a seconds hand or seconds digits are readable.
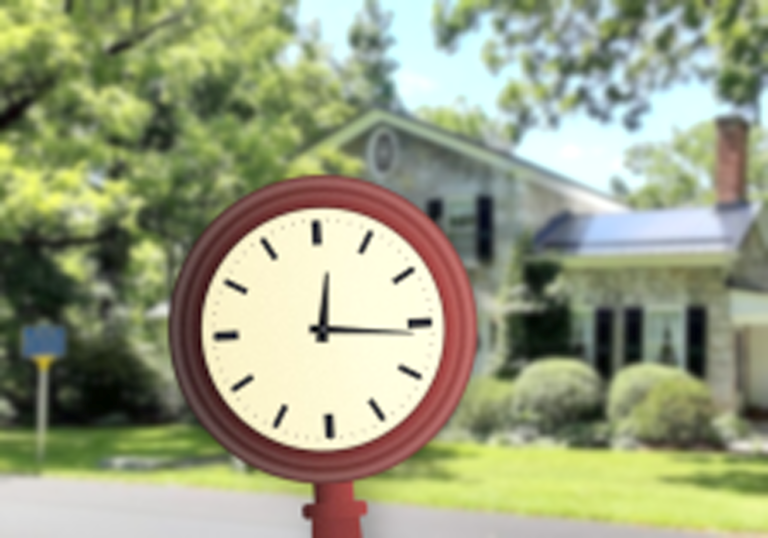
12:16
